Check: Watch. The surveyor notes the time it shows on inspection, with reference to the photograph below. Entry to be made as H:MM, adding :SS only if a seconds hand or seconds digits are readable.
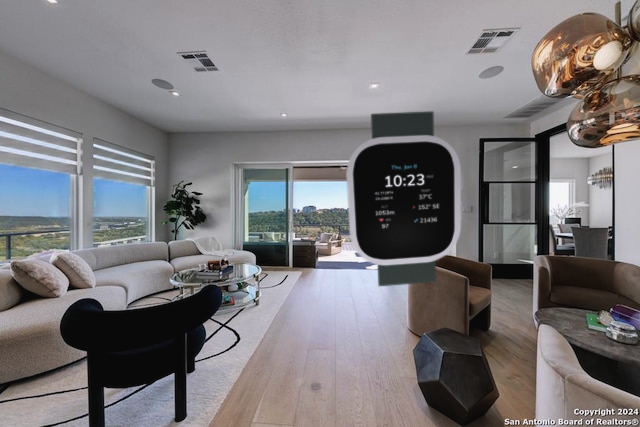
10:23
